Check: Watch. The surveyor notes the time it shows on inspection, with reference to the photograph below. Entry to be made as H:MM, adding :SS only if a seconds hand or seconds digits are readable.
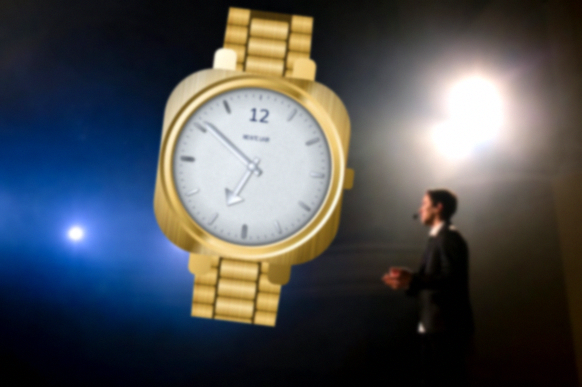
6:51
